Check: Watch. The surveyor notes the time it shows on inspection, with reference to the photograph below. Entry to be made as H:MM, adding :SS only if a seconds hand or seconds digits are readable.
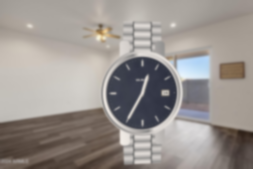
12:35
